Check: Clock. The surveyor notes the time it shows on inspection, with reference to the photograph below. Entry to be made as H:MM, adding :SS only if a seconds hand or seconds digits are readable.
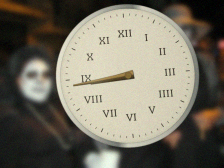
8:44
